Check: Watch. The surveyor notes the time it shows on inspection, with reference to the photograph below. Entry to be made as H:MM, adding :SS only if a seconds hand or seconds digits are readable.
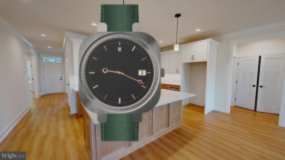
9:19
